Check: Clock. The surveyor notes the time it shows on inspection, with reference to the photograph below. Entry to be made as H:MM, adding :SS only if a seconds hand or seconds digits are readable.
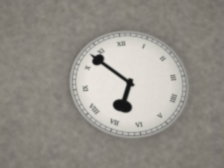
6:53
